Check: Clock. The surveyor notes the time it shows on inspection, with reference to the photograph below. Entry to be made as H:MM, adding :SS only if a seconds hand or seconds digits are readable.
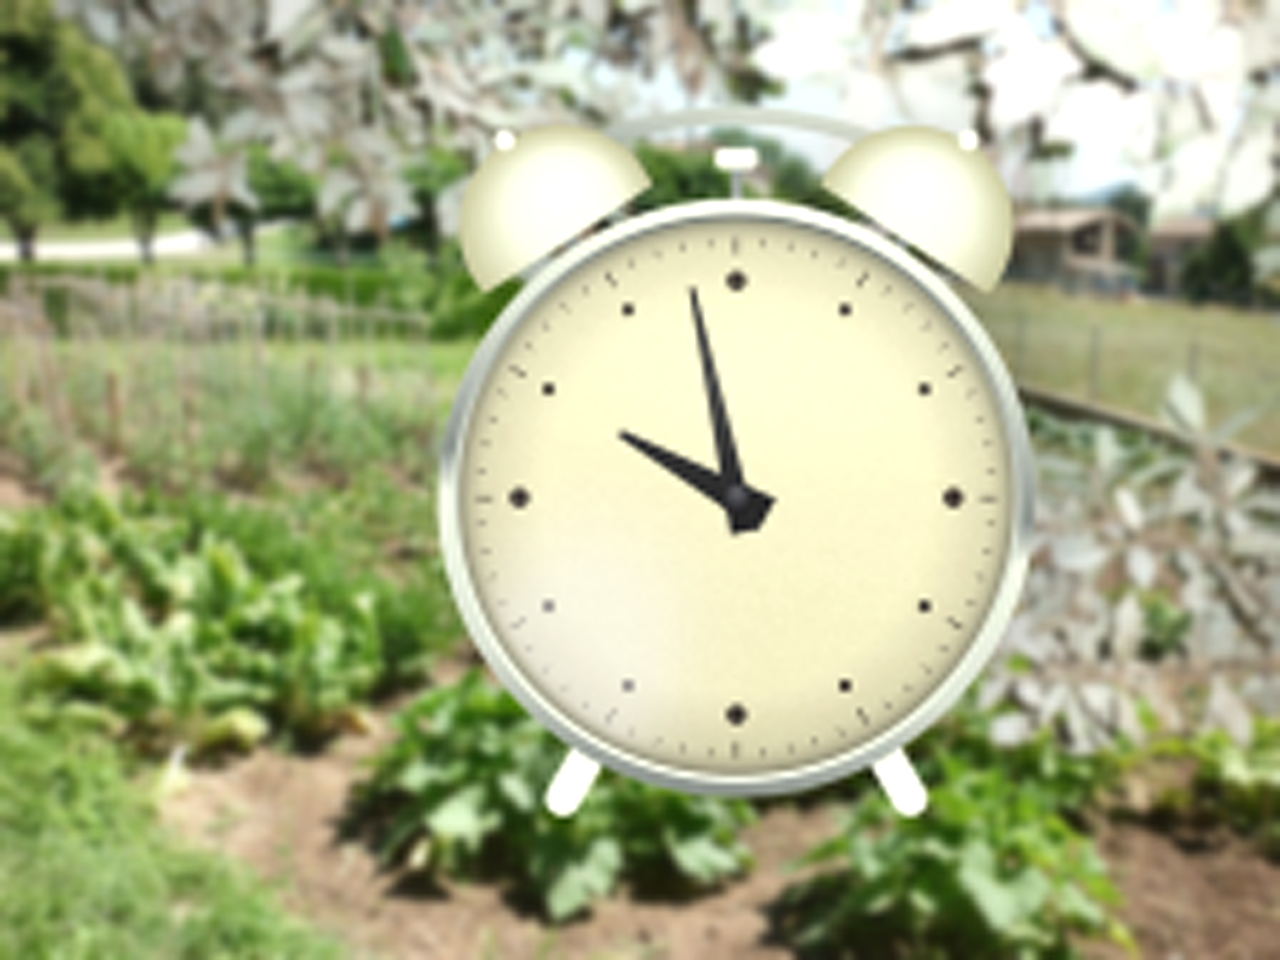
9:58
